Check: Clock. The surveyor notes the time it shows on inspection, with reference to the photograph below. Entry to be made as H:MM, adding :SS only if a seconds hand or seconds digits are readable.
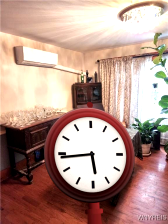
5:44
